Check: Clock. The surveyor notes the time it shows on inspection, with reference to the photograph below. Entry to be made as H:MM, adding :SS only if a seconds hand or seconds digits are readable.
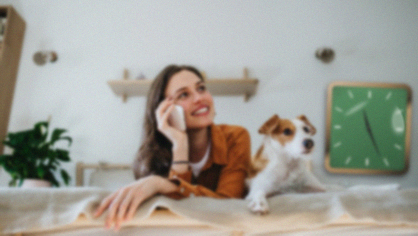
11:26
